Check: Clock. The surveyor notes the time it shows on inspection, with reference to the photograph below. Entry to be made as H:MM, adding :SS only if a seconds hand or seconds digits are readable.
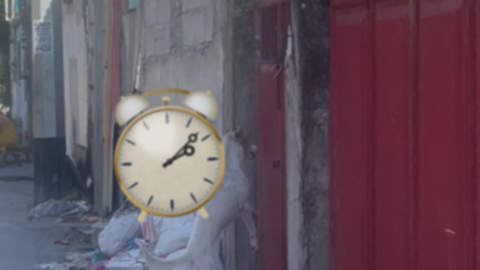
2:08
